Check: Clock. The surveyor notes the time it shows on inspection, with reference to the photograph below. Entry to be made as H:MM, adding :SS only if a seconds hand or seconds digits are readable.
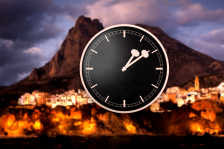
1:09
